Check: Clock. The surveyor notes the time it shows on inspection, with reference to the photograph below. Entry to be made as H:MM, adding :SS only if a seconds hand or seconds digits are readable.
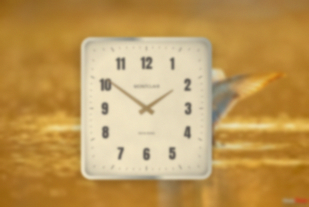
1:51
